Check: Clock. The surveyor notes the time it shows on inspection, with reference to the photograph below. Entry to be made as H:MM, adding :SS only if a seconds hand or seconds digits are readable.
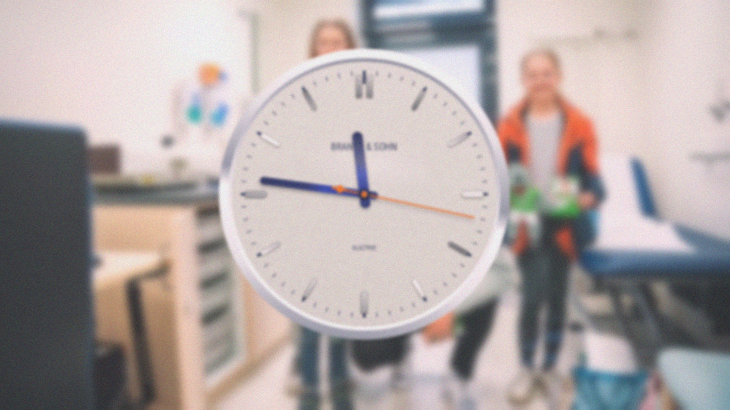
11:46:17
